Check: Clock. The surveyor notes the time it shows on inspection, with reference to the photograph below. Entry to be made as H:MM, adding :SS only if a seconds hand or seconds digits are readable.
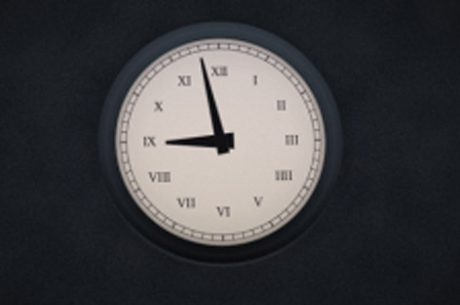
8:58
